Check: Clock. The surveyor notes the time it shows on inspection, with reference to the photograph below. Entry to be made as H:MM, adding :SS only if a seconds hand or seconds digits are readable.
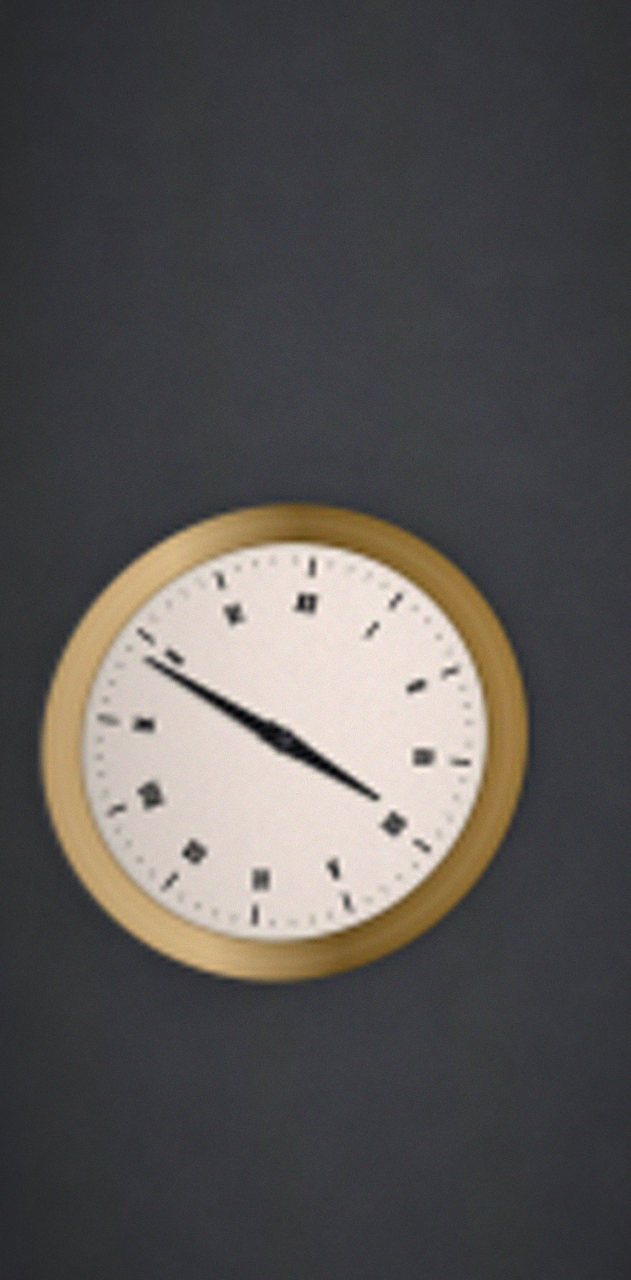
3:49
